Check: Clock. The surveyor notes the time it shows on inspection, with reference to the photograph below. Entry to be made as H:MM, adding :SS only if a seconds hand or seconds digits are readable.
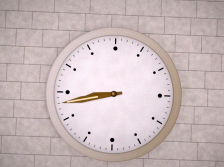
8:43
